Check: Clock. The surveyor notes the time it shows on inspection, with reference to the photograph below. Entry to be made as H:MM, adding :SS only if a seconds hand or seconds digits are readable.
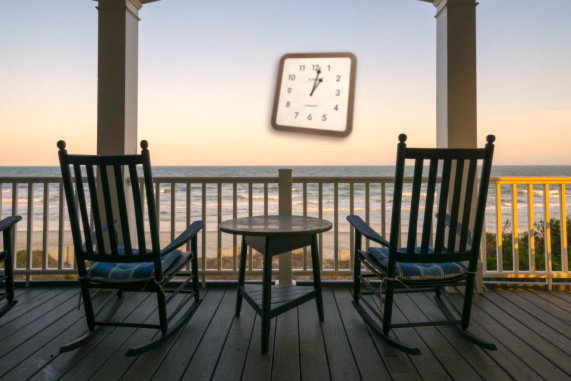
1:02
